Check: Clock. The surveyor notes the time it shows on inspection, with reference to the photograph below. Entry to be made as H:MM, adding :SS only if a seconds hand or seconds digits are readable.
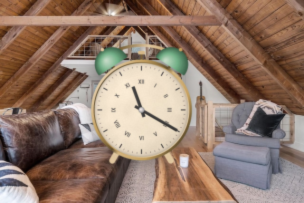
11:20
